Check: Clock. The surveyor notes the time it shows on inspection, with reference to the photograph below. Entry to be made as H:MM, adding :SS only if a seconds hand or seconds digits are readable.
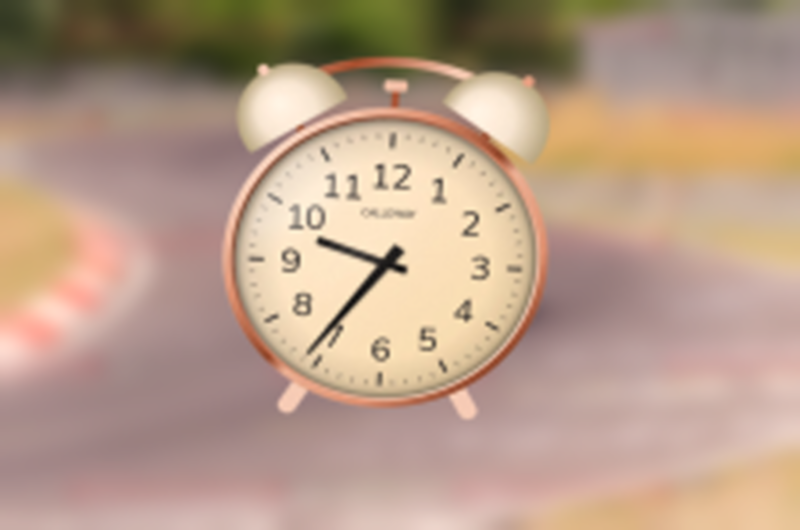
9:36
